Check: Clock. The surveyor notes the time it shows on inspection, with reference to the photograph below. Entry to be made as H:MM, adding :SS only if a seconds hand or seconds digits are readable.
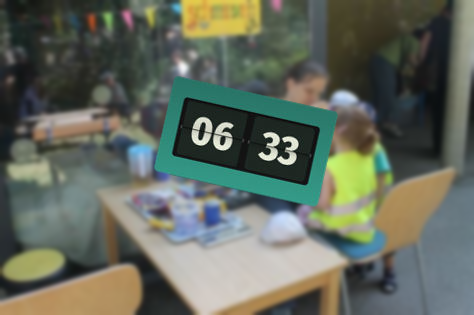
6:33
